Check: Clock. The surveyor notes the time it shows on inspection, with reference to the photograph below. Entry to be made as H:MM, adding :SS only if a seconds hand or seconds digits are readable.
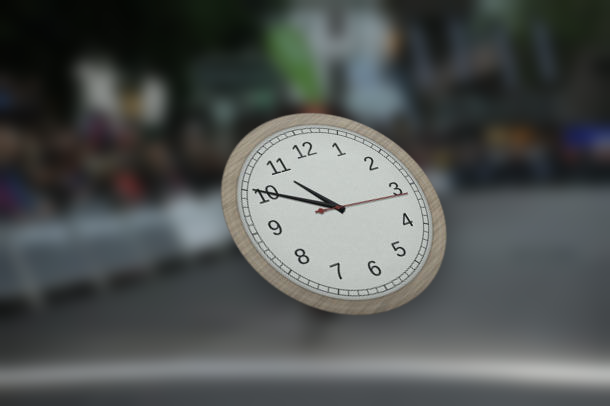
10:50:16
